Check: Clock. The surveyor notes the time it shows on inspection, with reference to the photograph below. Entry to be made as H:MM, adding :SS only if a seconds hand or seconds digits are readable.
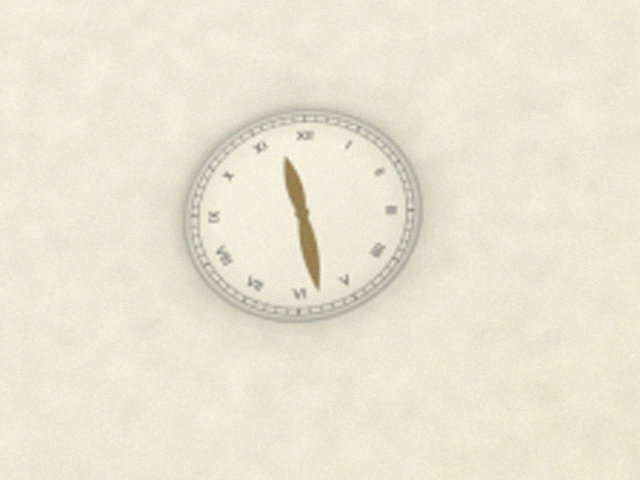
11:28
